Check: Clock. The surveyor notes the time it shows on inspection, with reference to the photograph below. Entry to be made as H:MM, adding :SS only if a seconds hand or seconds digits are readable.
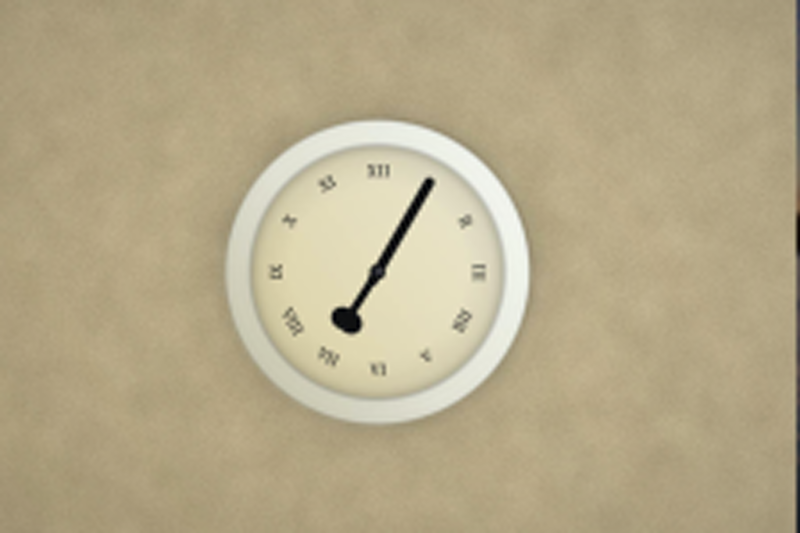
7:05
